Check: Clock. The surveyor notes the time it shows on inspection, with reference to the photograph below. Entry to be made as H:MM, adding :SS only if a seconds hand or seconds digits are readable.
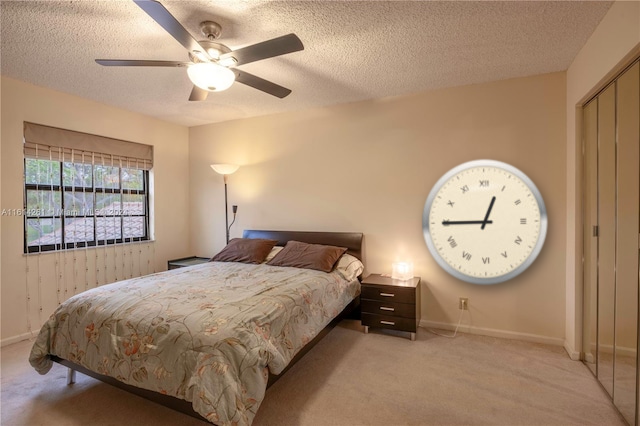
12:45
